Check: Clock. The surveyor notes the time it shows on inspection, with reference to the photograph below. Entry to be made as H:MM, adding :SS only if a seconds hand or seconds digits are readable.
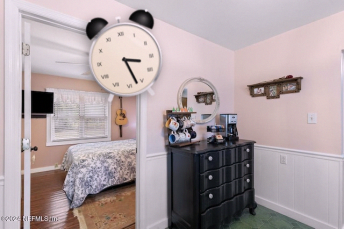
3:27
